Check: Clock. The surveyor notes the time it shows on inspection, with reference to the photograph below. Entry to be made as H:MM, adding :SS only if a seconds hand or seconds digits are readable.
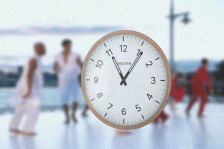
11:06
